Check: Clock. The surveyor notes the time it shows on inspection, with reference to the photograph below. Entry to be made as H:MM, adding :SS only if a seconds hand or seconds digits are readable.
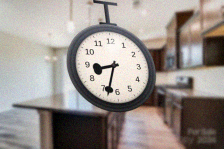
8:33
